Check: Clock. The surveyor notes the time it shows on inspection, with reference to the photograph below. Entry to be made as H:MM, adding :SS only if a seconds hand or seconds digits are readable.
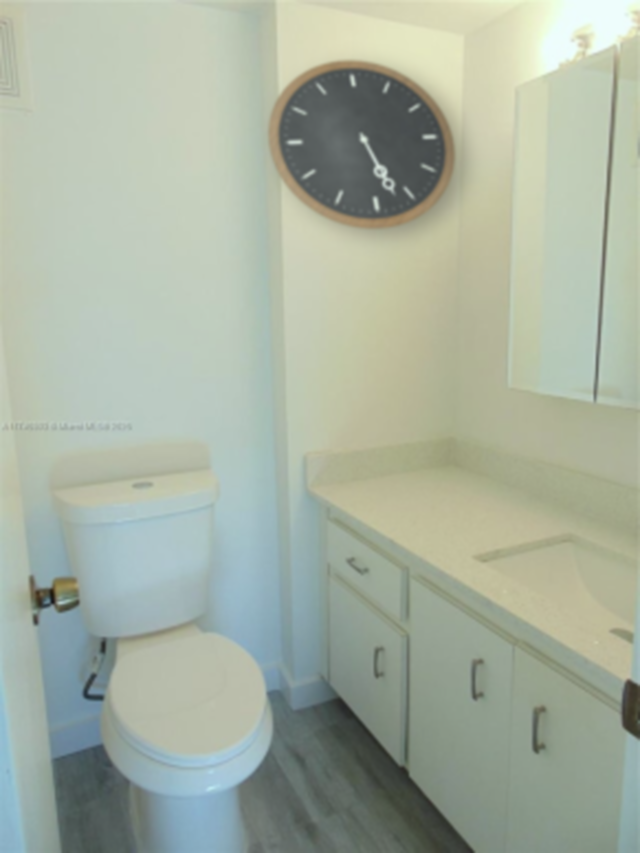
5:27
